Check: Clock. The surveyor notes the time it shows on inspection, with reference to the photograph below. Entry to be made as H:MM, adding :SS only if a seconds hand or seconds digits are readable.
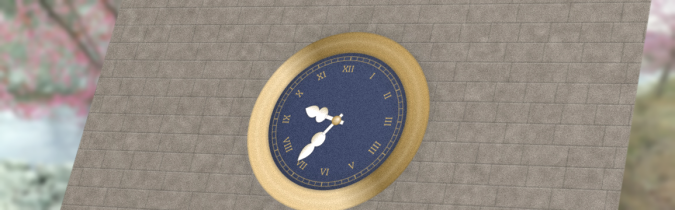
9:36
